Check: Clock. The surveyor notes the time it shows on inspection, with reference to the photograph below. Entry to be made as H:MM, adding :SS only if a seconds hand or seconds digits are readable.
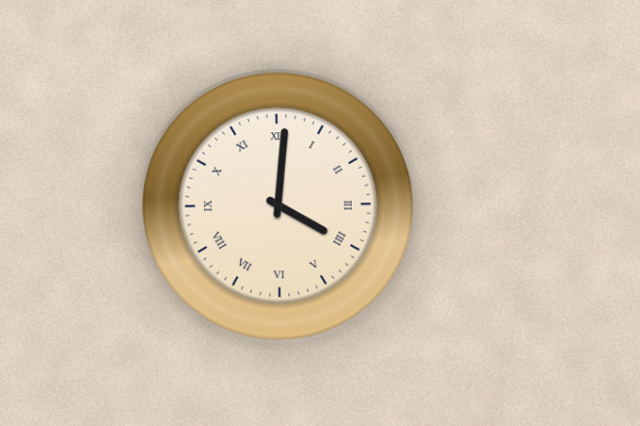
4:01
